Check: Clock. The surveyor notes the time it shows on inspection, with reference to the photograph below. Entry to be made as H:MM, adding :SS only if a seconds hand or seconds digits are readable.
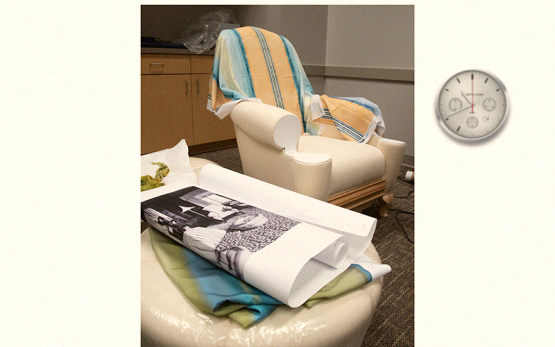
10:41
